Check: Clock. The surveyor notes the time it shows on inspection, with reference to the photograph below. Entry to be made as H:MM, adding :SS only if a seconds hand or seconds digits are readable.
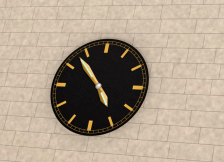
4:53
